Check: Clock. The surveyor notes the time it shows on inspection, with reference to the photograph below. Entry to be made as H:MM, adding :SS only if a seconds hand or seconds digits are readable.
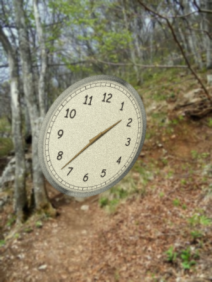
1:37
